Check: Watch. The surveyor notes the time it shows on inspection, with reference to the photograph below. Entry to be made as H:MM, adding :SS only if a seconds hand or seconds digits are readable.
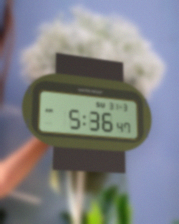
5:36
